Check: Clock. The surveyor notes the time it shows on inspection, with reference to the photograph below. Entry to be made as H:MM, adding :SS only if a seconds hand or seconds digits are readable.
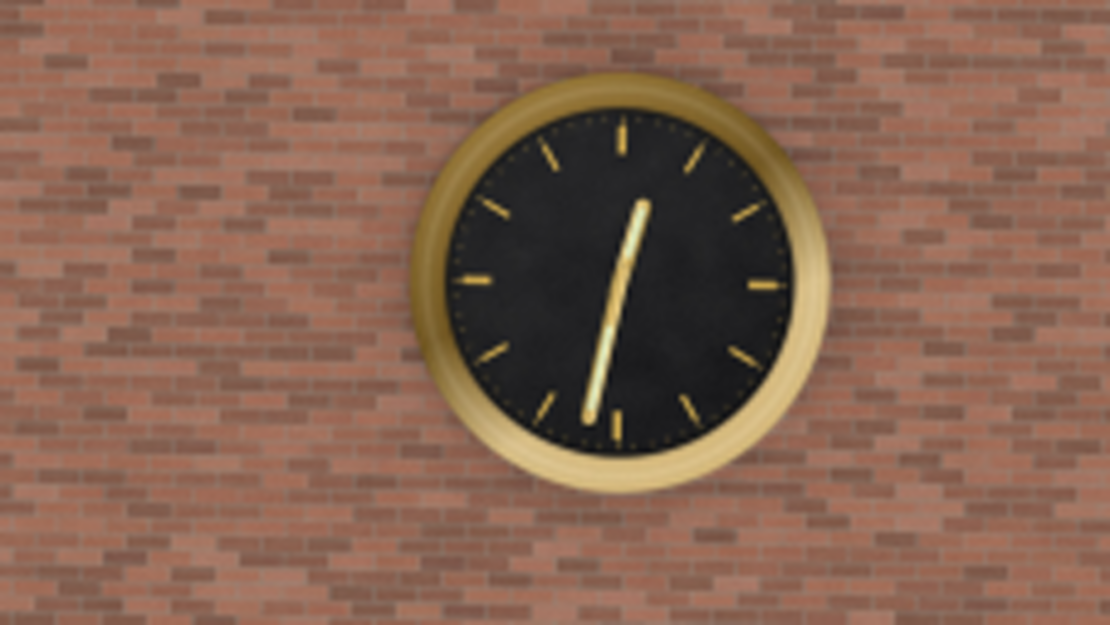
12:32
